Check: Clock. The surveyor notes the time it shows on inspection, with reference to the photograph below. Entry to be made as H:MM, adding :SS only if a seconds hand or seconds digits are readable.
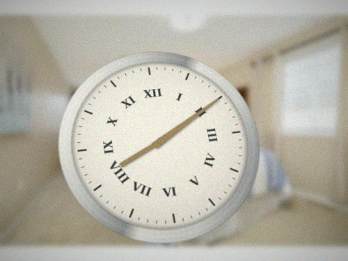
8:10
